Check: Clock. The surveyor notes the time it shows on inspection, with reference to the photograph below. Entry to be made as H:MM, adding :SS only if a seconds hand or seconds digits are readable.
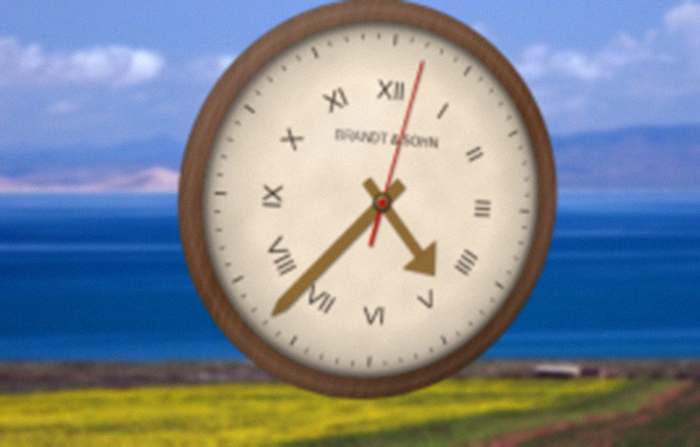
4:37:02
